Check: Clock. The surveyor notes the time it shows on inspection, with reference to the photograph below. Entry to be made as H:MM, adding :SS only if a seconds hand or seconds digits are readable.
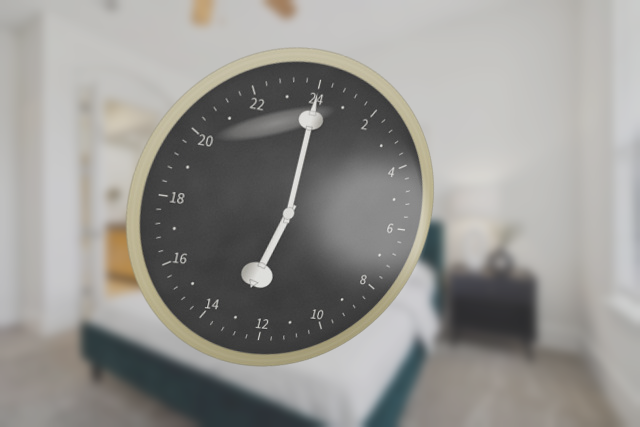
13:00
